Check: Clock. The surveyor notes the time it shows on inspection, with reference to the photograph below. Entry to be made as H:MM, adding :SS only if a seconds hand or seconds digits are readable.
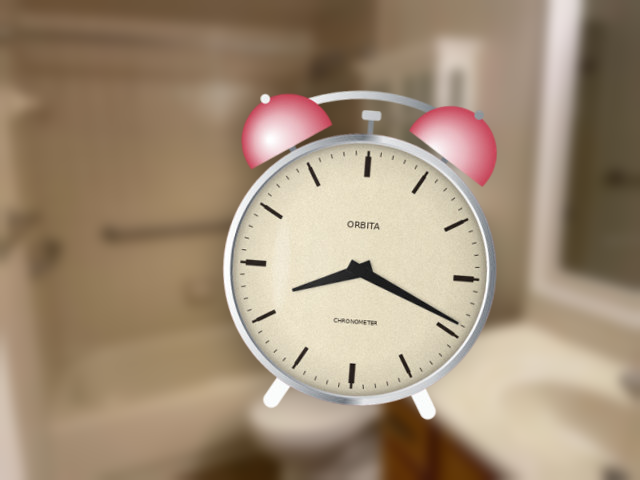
8:19
